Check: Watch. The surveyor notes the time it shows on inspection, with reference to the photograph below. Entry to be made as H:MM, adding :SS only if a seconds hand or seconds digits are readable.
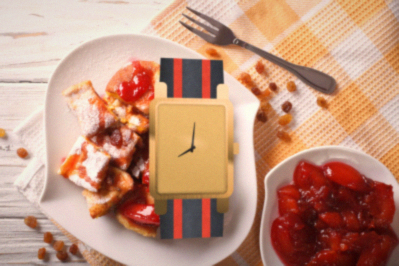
8:01
